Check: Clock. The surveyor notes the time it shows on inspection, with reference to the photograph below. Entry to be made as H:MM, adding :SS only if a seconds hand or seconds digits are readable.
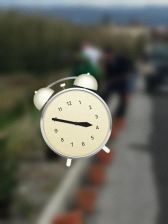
3:50
